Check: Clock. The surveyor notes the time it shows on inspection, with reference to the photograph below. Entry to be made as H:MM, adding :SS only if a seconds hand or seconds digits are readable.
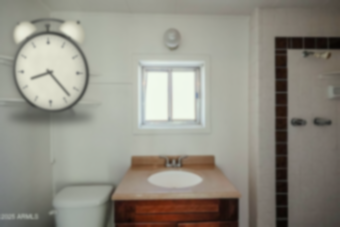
8:23
